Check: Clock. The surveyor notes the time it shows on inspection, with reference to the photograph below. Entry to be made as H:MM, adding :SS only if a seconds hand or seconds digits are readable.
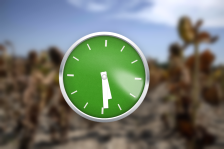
5:29
